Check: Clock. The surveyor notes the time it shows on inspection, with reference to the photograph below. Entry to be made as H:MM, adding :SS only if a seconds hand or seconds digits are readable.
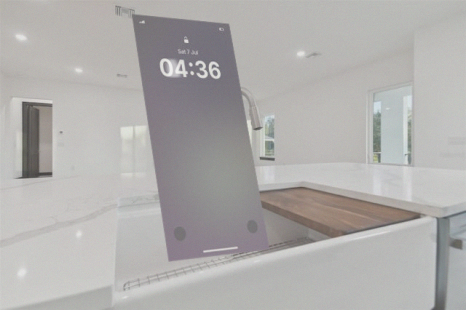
4:36
